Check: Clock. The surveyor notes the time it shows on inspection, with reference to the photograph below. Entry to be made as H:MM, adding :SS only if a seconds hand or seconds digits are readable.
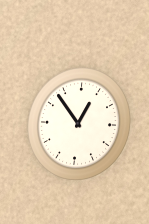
12:53
